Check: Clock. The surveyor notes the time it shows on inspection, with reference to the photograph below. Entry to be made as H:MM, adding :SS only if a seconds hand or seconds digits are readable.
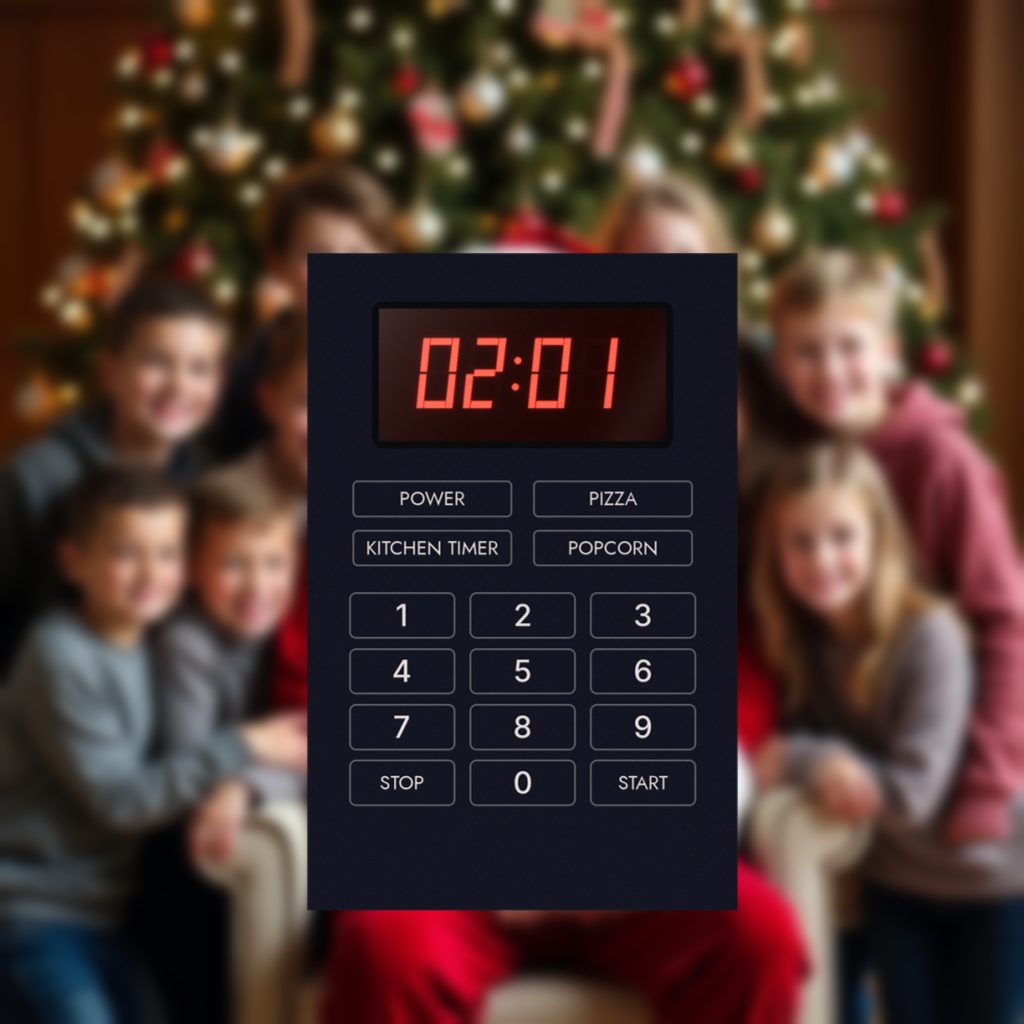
2:01
